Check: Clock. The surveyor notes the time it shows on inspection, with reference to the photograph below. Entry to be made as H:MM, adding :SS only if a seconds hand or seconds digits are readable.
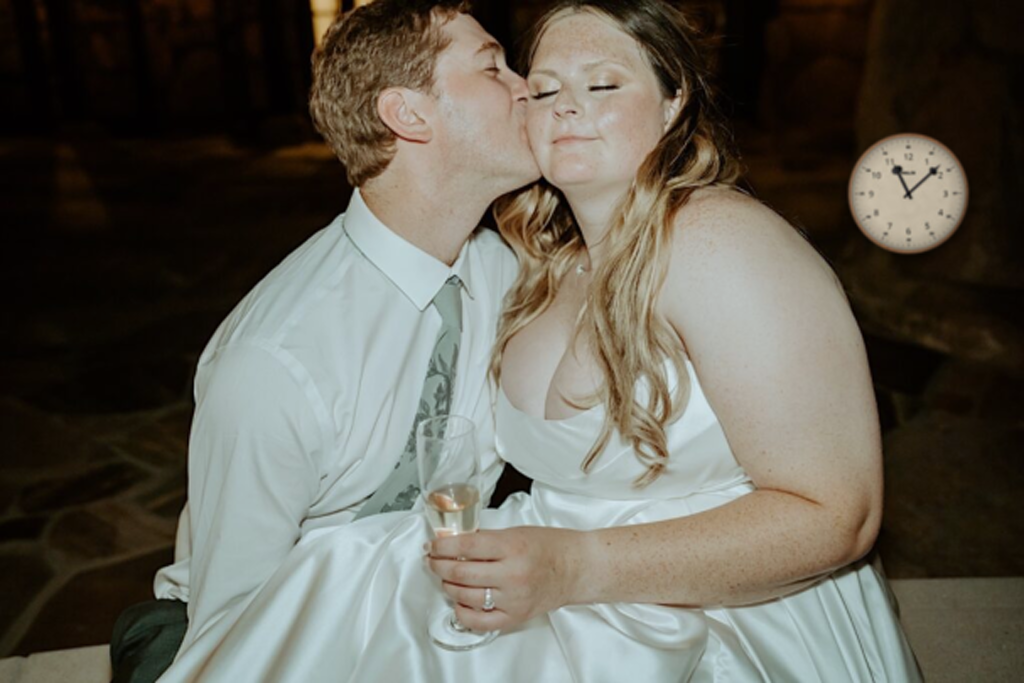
11:08
